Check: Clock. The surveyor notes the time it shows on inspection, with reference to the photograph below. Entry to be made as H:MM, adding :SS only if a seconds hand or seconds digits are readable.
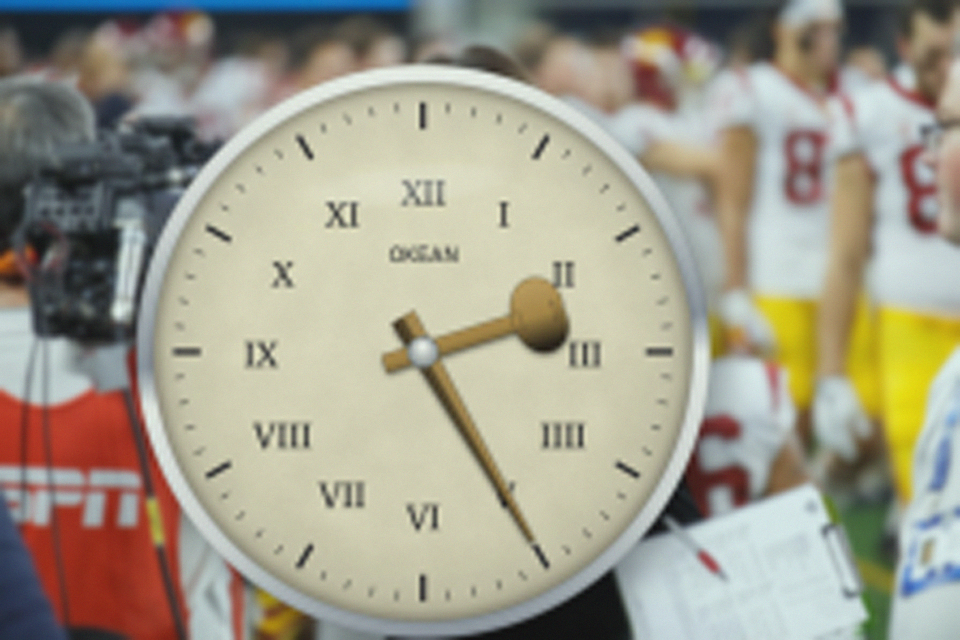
2:25
